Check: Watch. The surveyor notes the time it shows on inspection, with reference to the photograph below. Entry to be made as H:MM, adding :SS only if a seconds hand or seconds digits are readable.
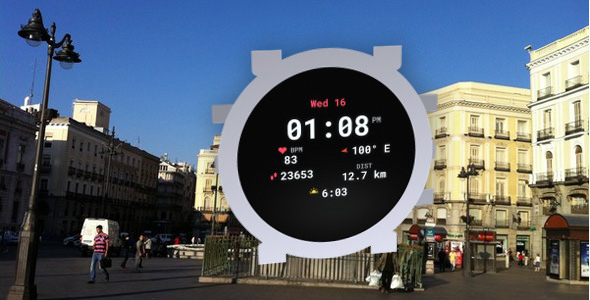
1:08
